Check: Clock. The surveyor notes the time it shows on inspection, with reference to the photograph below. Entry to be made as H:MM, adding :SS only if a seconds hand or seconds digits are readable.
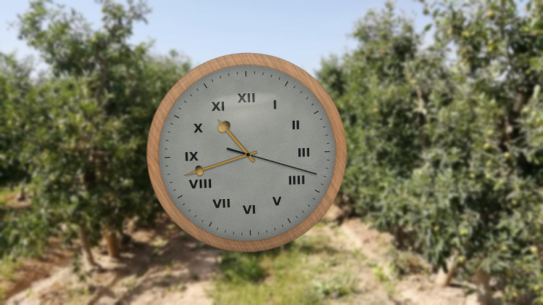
10:42:18
